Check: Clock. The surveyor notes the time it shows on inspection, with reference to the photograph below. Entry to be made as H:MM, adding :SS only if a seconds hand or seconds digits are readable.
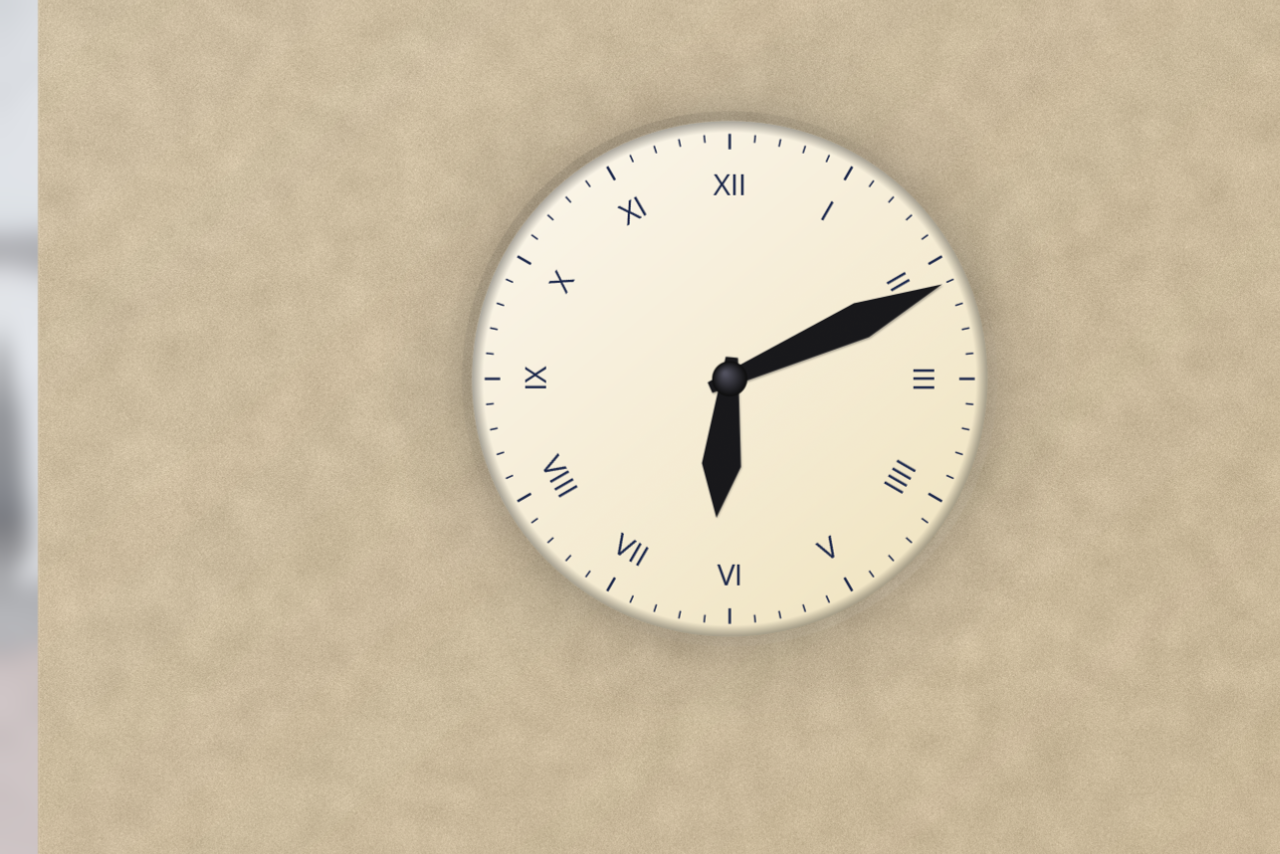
6:11
